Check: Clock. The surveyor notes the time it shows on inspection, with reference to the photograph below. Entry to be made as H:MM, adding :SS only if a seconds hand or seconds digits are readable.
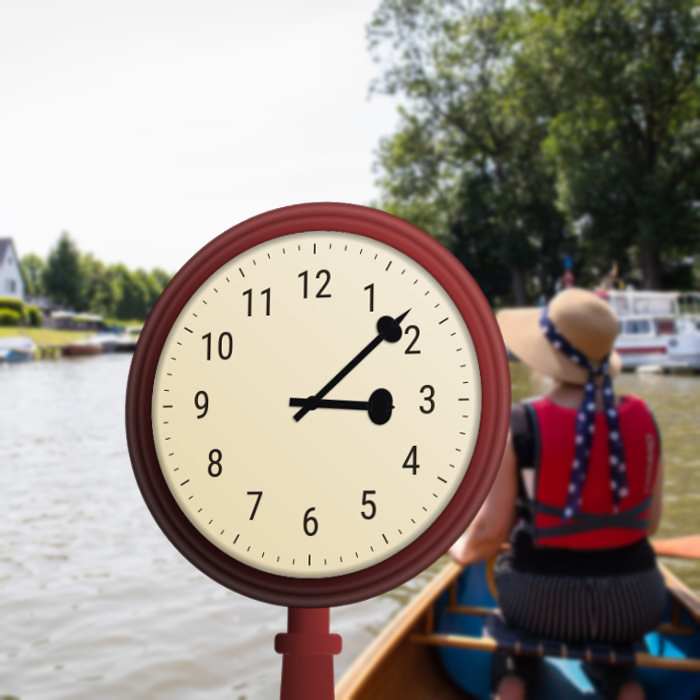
3:08
